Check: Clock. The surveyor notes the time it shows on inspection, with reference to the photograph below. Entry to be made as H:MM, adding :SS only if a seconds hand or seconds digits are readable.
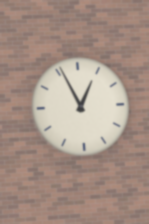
12:56
